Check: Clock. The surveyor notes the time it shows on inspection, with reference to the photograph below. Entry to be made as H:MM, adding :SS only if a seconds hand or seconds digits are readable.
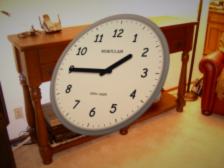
1:45
